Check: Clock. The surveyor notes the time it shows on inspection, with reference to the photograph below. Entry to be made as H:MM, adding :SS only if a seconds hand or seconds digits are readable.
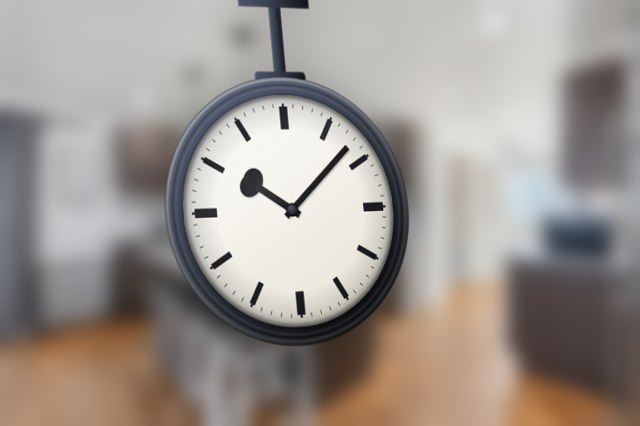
10:08
